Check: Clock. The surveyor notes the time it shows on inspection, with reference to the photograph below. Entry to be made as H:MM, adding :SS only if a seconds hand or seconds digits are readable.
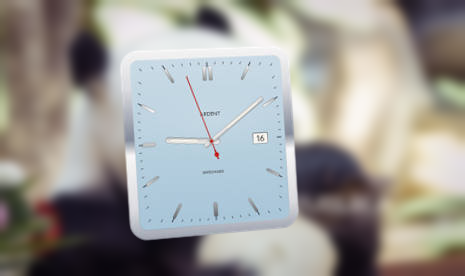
9:08:57
